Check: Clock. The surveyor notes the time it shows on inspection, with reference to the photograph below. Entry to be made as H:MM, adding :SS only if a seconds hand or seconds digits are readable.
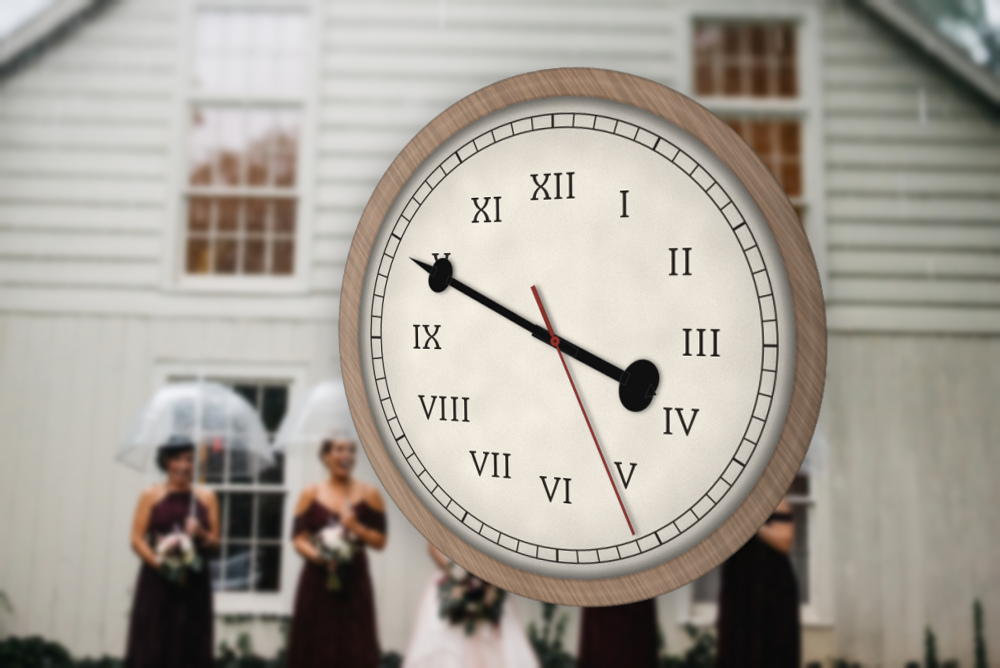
3:49:26
